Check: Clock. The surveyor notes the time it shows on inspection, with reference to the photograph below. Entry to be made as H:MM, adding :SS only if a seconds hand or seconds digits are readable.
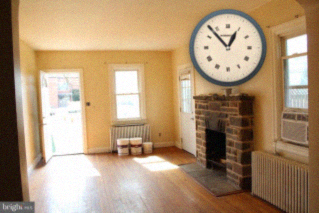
12:53
